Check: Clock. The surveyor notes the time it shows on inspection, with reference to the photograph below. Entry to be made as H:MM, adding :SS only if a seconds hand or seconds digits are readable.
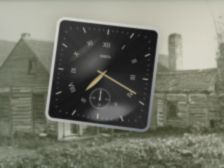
7:19
